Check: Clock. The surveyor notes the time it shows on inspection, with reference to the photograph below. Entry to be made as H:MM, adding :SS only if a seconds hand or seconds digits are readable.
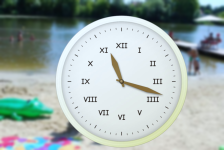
11:18
